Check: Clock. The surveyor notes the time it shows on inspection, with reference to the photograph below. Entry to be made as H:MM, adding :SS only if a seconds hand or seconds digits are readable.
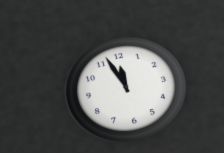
11:57
